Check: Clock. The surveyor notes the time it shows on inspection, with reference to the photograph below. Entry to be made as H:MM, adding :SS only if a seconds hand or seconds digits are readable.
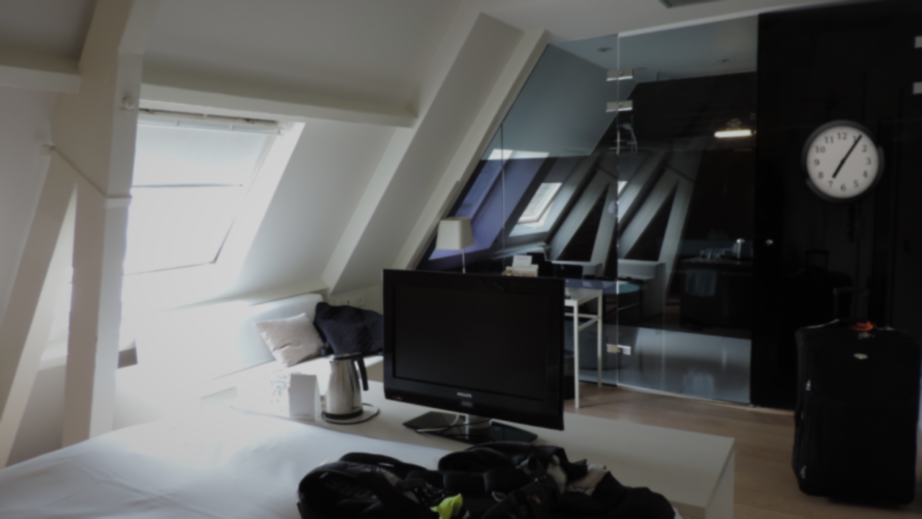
7:06
